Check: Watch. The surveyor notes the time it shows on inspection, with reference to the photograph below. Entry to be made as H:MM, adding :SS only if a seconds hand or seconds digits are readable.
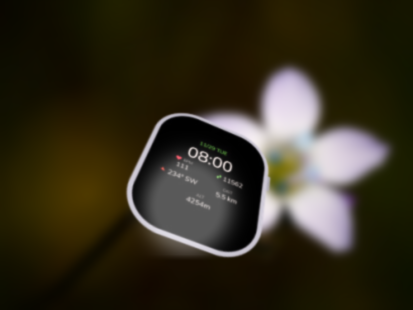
8:00
